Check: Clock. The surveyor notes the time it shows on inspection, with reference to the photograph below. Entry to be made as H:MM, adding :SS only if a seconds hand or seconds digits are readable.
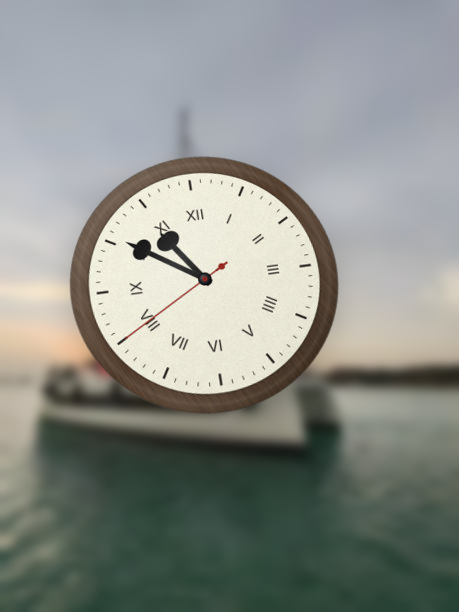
10:50:40
